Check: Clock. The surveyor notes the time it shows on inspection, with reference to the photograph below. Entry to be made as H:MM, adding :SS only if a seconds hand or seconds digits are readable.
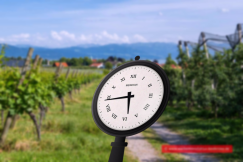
5:44
